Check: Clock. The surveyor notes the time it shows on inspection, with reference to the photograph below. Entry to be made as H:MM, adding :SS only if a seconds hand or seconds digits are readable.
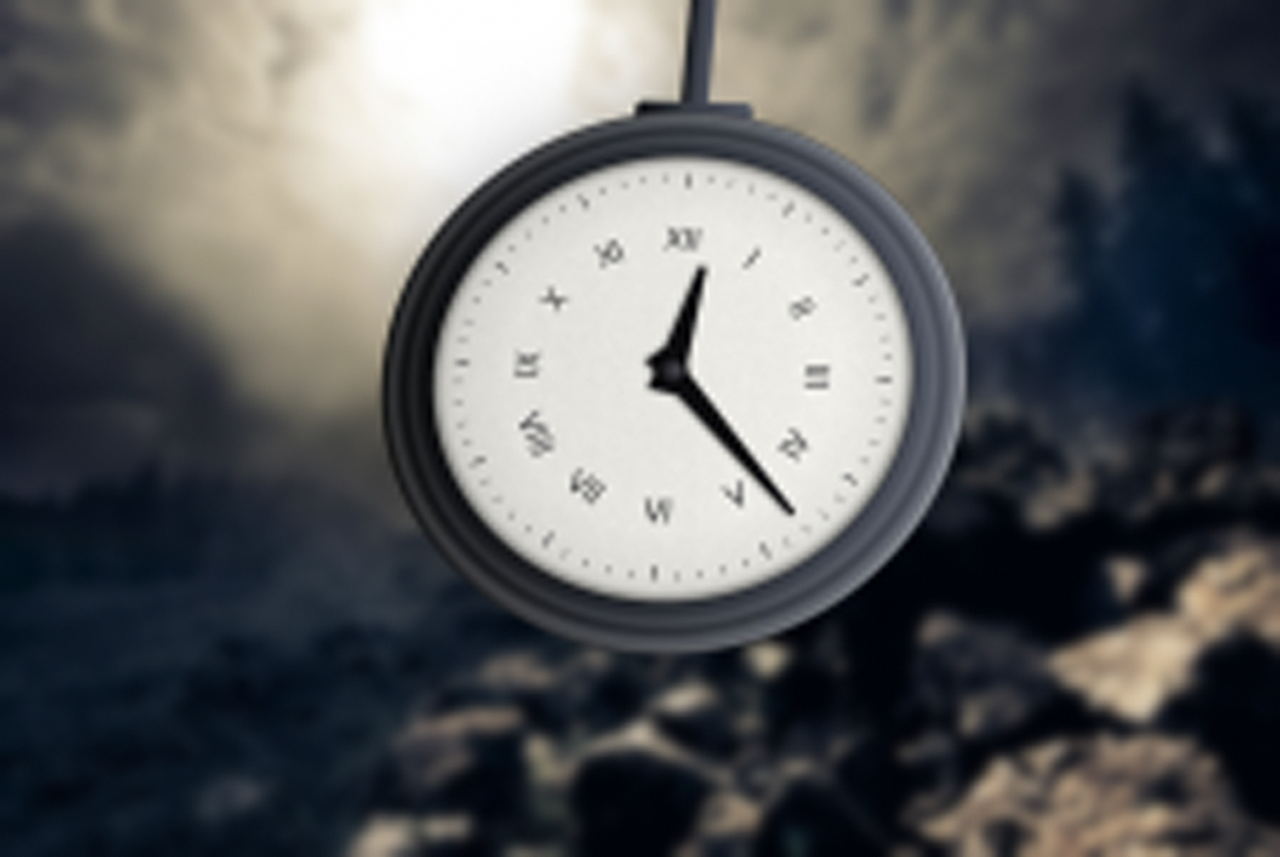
12:23
